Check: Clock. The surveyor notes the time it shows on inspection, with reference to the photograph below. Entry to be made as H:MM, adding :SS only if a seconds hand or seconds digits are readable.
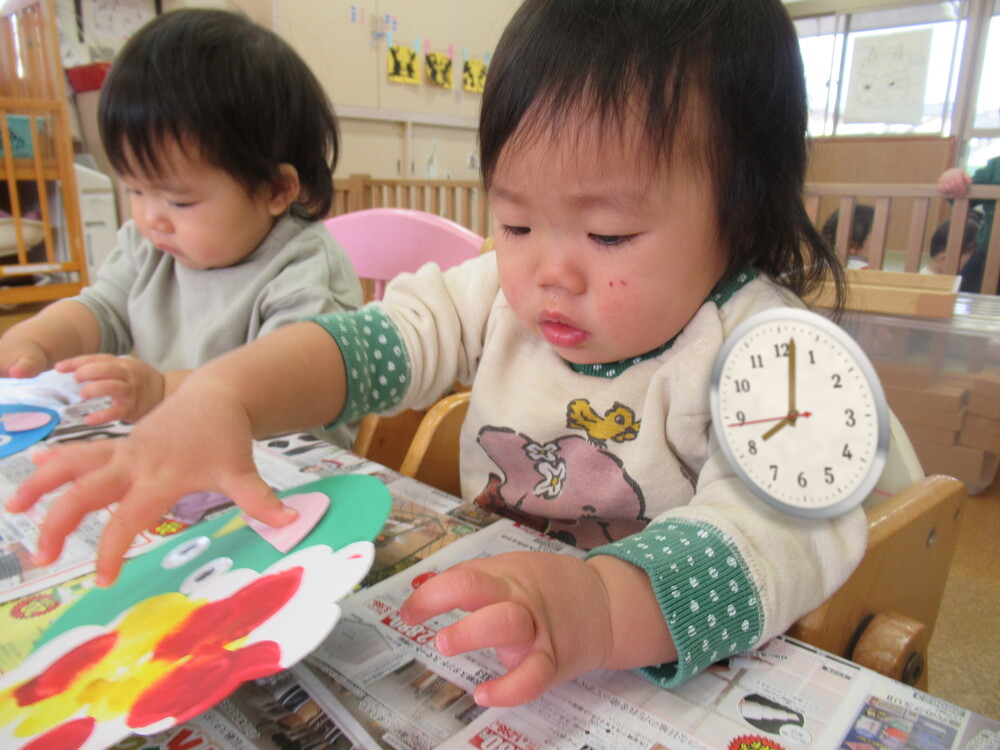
8:01:44
